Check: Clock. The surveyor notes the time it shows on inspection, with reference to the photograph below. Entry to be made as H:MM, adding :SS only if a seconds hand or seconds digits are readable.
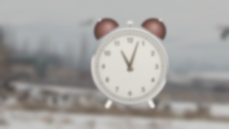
11:03
